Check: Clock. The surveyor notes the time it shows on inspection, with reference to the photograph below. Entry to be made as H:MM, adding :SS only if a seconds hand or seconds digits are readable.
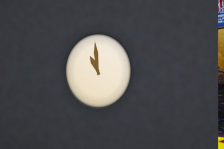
10:59
